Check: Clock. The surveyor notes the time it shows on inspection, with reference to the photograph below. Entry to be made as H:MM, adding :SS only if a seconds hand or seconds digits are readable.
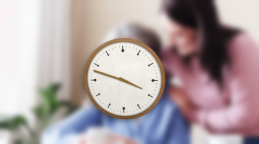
3:48
